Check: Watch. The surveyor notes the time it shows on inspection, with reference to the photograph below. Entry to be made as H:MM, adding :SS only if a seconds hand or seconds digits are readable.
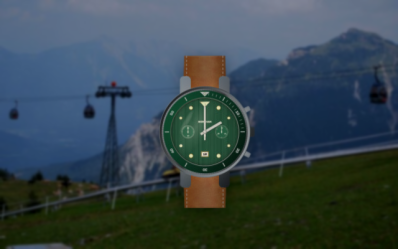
2:00
